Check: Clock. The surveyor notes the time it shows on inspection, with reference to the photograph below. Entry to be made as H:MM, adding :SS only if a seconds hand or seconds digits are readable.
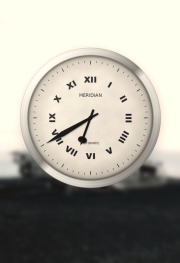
6:40
